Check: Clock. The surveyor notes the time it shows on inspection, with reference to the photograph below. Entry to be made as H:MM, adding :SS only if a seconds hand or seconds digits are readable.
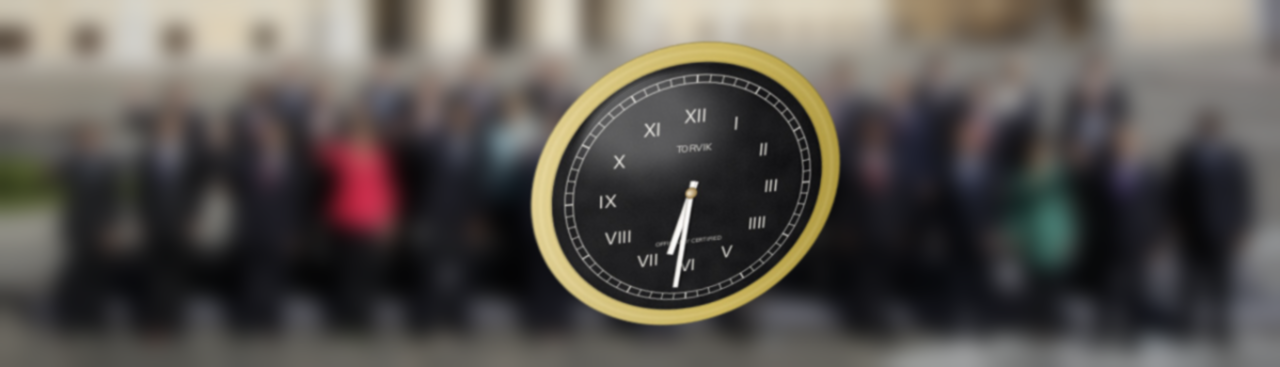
6:31
